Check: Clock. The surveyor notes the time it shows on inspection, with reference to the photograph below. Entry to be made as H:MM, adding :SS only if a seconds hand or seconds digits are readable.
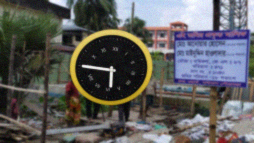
5:45
